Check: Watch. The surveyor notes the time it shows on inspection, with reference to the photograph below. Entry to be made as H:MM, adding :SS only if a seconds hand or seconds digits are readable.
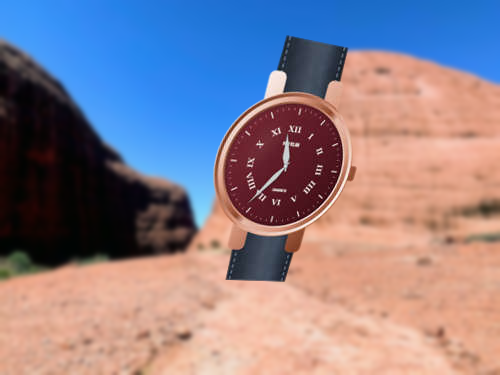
11:36
